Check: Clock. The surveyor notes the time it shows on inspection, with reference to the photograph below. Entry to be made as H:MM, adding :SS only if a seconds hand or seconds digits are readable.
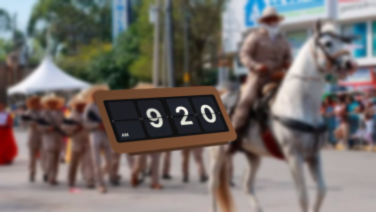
9:20
